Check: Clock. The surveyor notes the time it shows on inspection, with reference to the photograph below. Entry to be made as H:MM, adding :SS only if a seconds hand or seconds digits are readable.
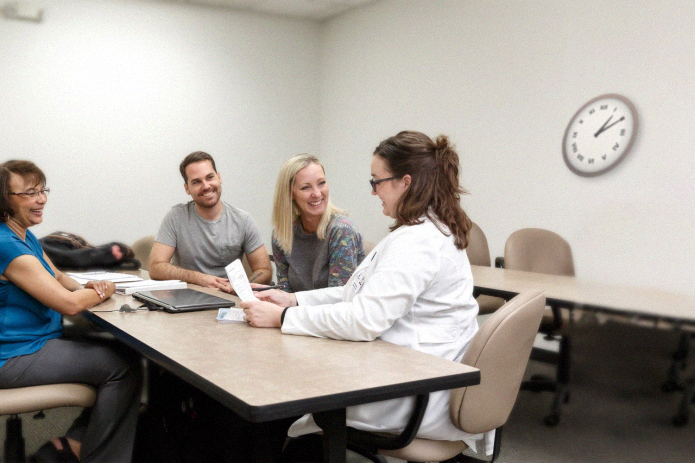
1:10
